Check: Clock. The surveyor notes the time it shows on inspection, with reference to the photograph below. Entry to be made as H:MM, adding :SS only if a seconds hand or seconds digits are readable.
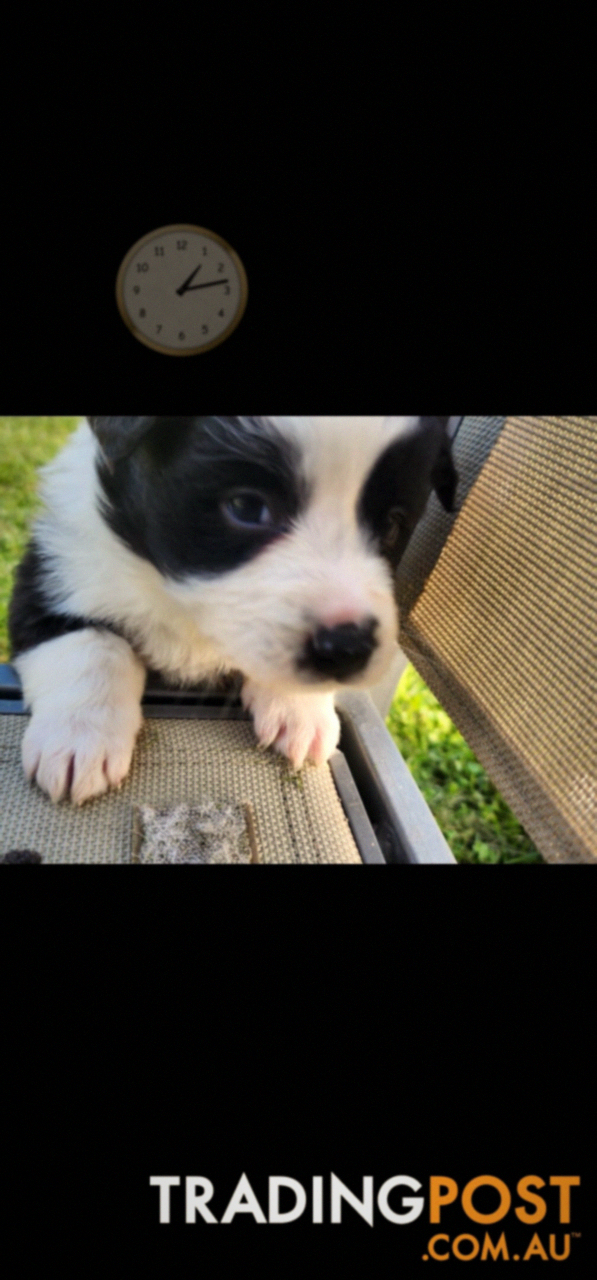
1:13
